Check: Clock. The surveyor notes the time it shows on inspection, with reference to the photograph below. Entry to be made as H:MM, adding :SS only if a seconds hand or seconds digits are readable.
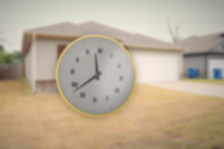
11:38
